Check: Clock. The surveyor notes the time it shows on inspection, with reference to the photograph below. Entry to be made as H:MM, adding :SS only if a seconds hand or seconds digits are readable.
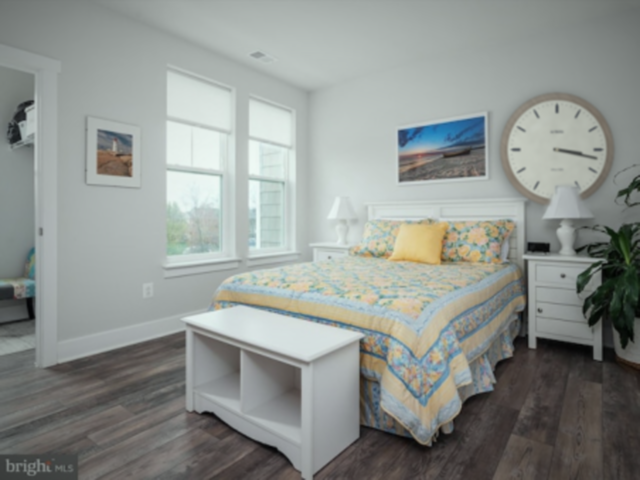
3:17
